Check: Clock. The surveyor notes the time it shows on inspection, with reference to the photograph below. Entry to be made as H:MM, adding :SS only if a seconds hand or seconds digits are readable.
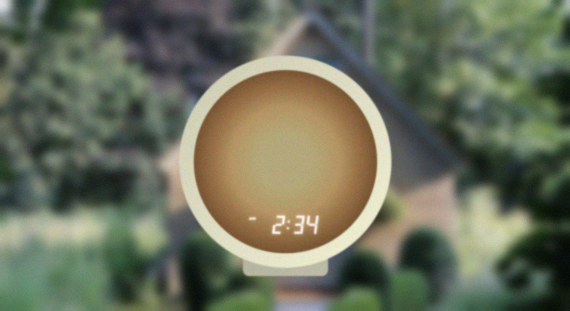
2:34
